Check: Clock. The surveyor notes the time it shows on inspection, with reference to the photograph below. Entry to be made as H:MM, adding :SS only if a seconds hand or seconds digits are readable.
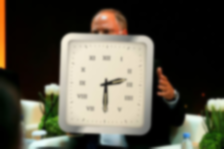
2:30
